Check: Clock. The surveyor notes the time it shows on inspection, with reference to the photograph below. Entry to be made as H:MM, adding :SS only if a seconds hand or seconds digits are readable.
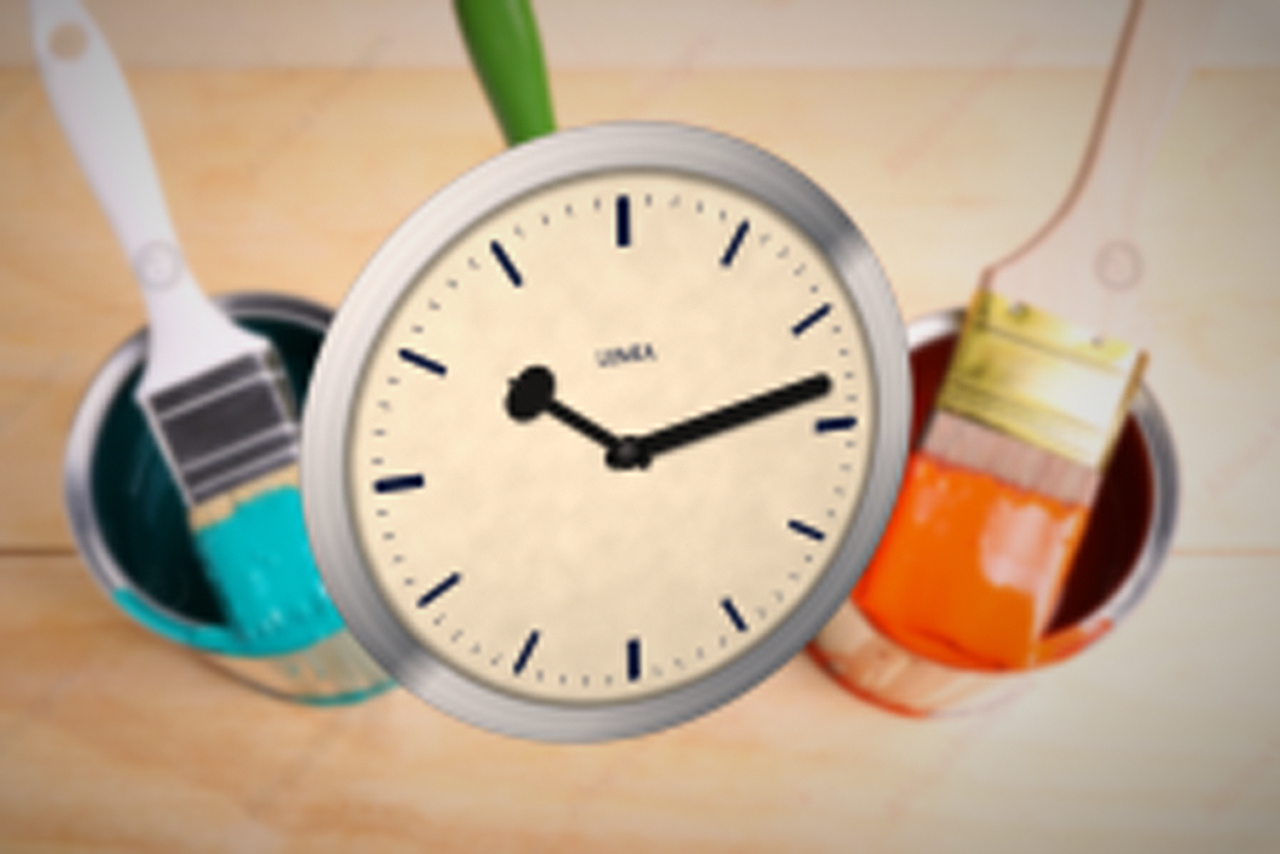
10:13
